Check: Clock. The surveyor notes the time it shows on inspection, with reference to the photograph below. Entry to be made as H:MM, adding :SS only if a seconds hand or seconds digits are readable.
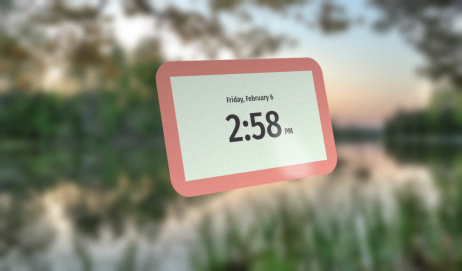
2:58
